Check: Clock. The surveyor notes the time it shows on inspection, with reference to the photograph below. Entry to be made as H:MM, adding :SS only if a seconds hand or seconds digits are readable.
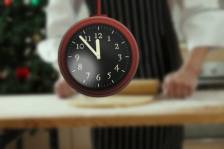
11:53
